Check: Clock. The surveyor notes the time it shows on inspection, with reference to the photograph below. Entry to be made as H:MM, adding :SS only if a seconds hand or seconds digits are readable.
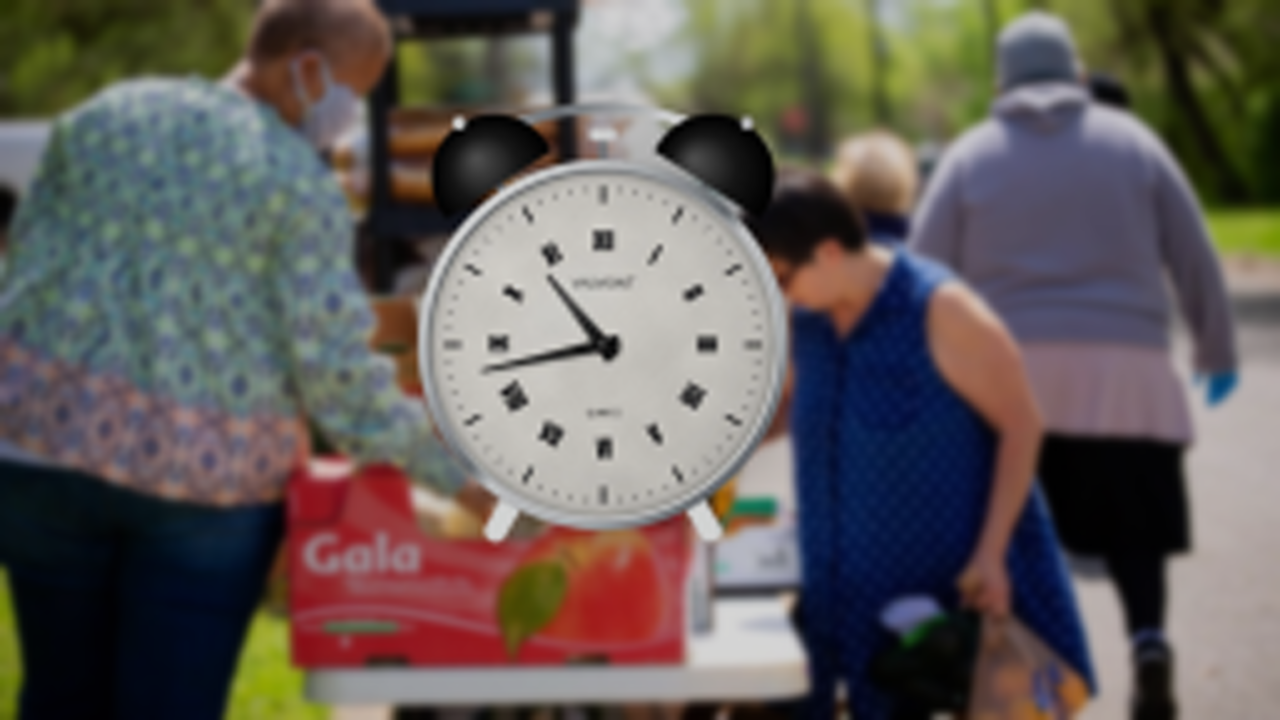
10:43
